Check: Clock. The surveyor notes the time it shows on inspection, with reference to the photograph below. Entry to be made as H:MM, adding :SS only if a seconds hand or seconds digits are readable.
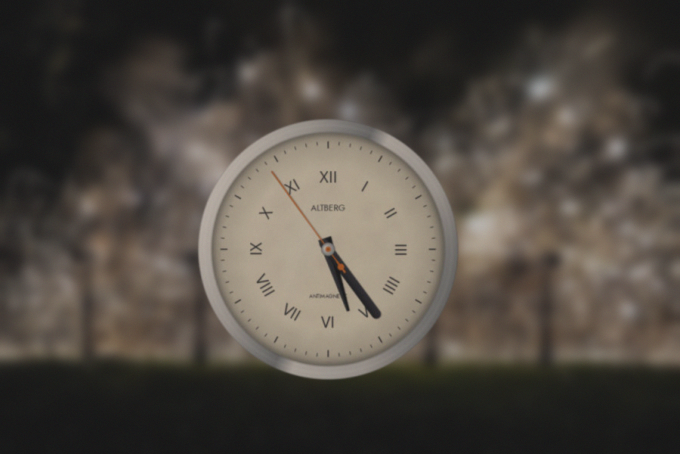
5:23:54
